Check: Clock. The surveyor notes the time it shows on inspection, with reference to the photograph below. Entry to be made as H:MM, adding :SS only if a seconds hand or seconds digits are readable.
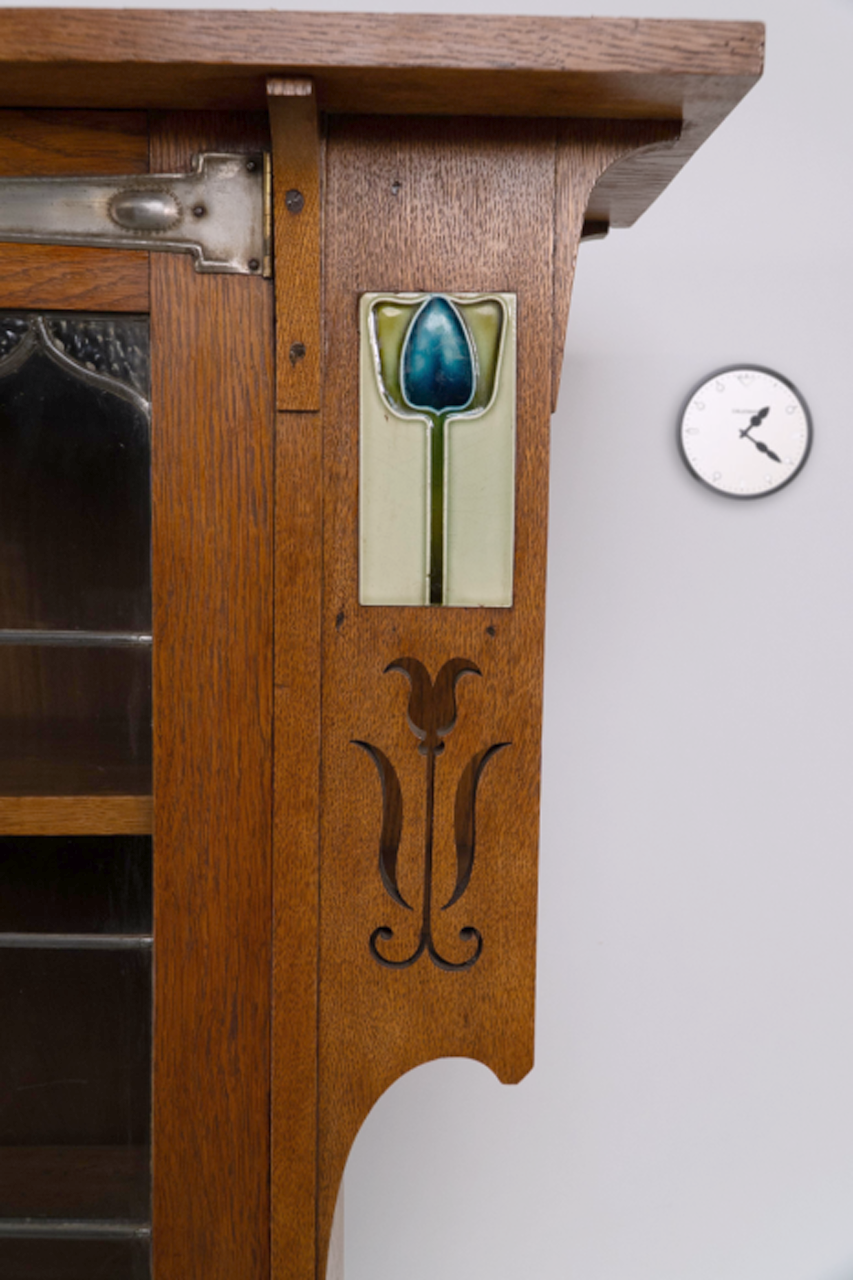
1:21
